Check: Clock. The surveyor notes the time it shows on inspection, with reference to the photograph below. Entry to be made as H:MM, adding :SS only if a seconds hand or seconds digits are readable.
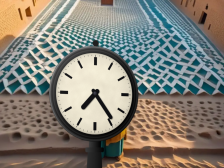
7:24
